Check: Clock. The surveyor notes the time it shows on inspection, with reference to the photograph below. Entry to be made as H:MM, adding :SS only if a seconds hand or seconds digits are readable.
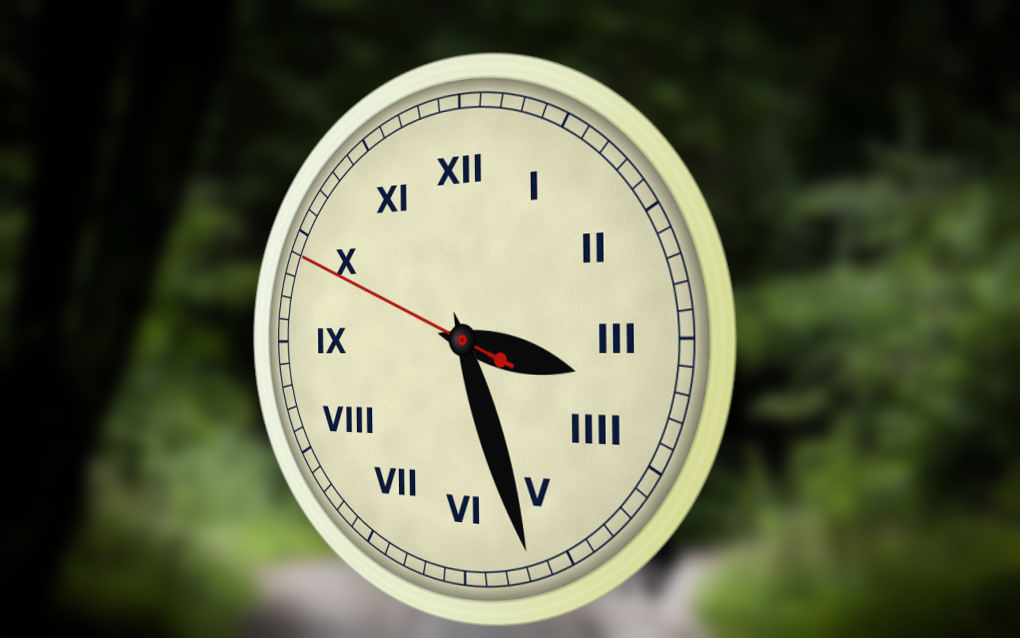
3:26:49
